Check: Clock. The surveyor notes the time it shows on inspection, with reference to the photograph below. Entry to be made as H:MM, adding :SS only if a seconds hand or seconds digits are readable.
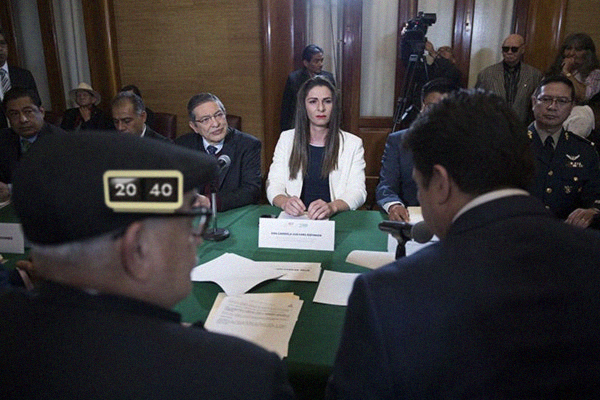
20:40
